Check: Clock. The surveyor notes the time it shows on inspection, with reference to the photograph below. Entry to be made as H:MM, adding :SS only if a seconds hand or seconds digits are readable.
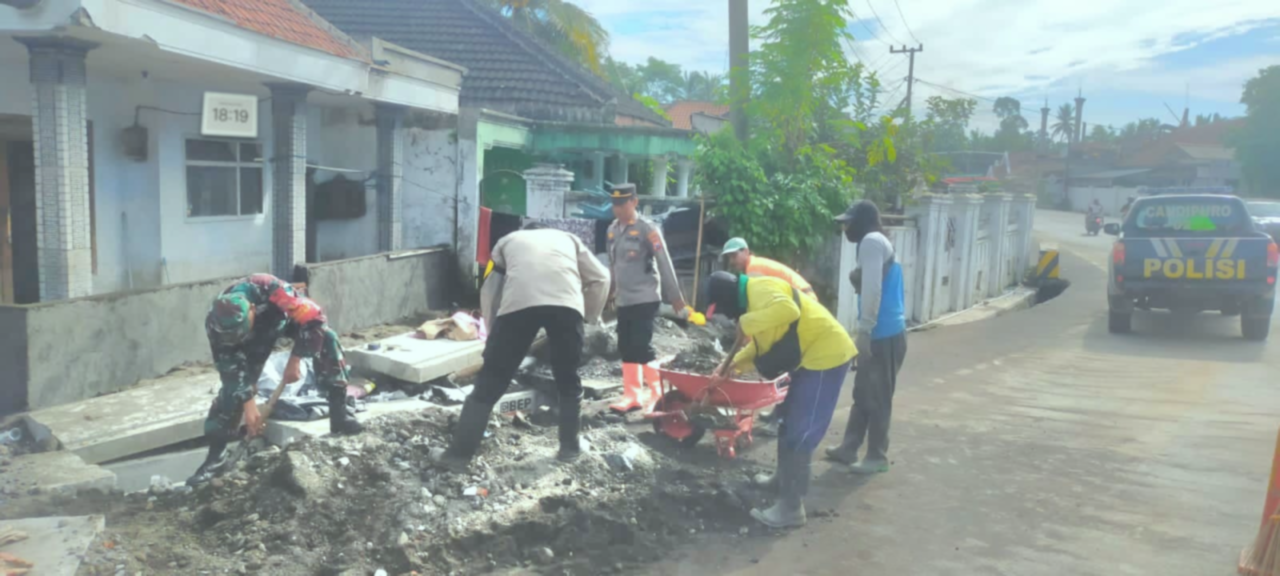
18:19
